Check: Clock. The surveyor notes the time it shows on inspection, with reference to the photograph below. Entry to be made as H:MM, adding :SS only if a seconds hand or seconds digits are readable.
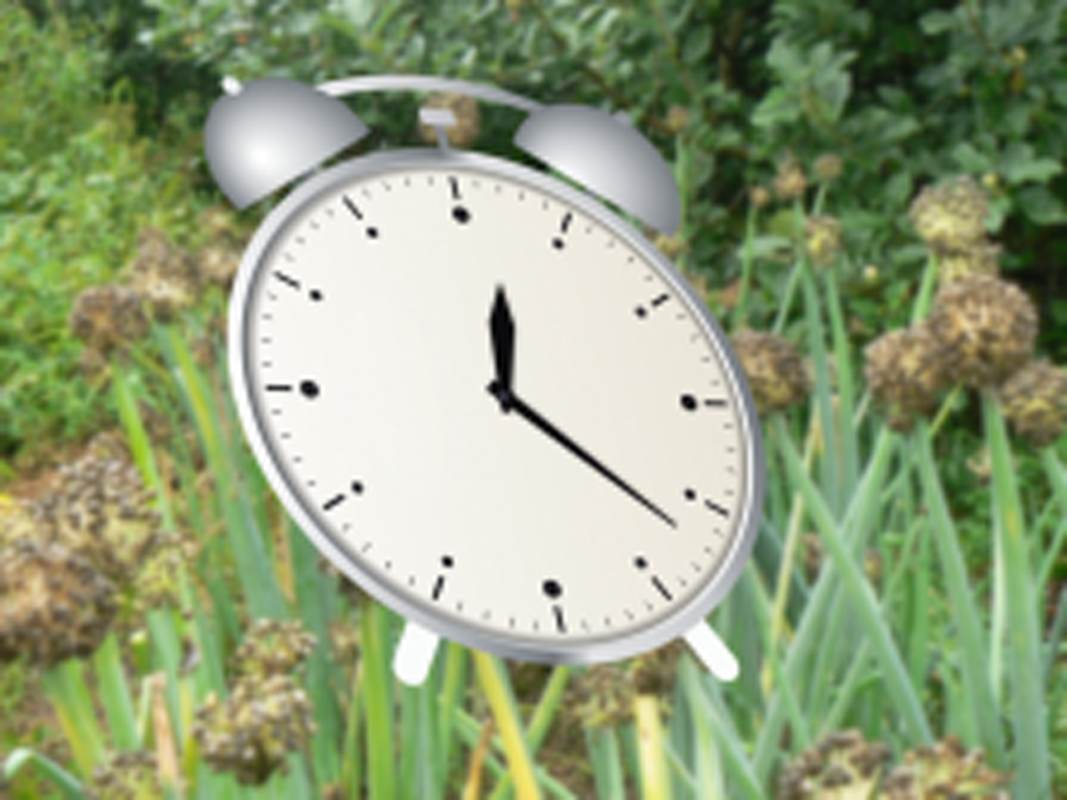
12:22
